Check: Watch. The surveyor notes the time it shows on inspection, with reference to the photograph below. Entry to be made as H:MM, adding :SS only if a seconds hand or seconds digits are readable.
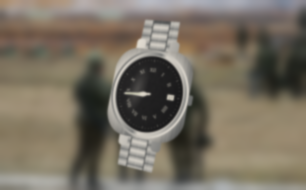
8:44
